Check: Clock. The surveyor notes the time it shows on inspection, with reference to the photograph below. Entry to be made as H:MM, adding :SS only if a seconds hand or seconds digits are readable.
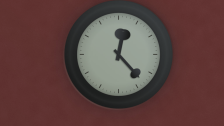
12:23
